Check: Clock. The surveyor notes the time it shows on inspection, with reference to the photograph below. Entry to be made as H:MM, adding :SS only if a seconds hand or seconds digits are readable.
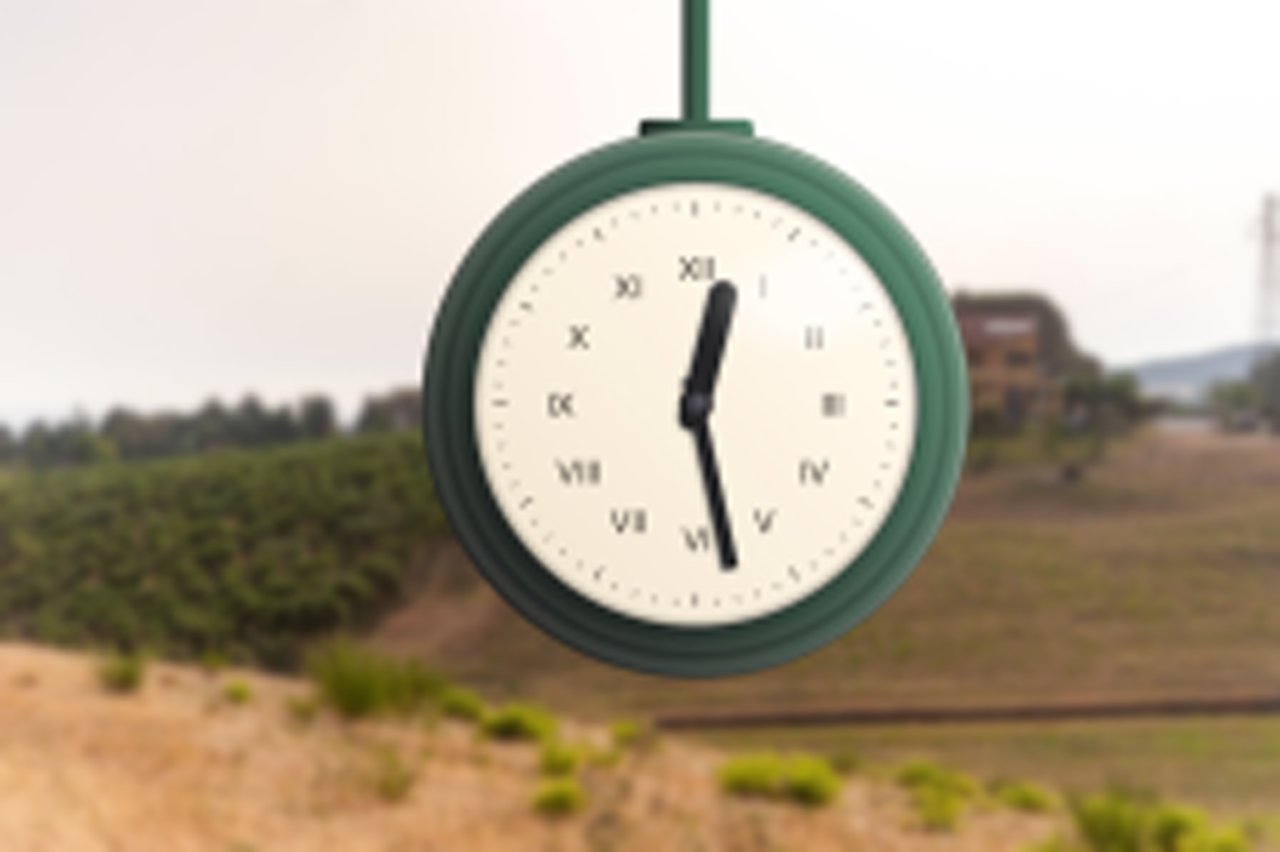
12:28
